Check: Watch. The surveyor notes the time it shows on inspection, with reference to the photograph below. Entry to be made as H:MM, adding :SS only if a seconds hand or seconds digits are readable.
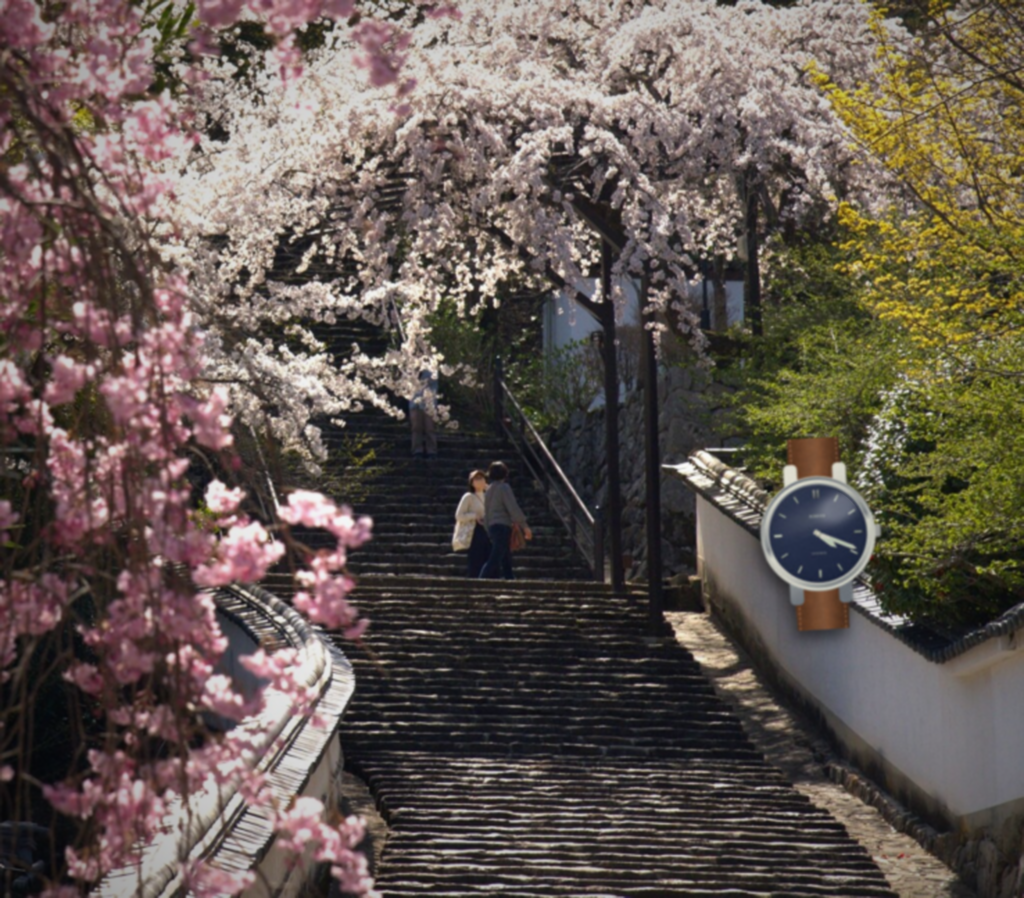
4:19
